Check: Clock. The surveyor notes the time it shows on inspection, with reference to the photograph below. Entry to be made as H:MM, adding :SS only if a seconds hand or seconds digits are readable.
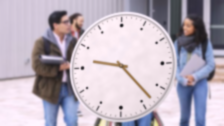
9:23
